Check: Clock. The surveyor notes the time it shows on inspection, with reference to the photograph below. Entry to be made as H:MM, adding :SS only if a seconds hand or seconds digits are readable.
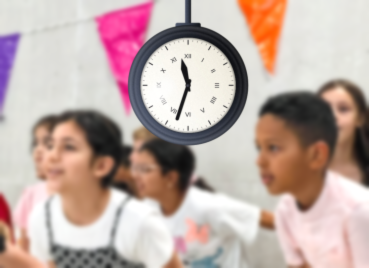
11:33
